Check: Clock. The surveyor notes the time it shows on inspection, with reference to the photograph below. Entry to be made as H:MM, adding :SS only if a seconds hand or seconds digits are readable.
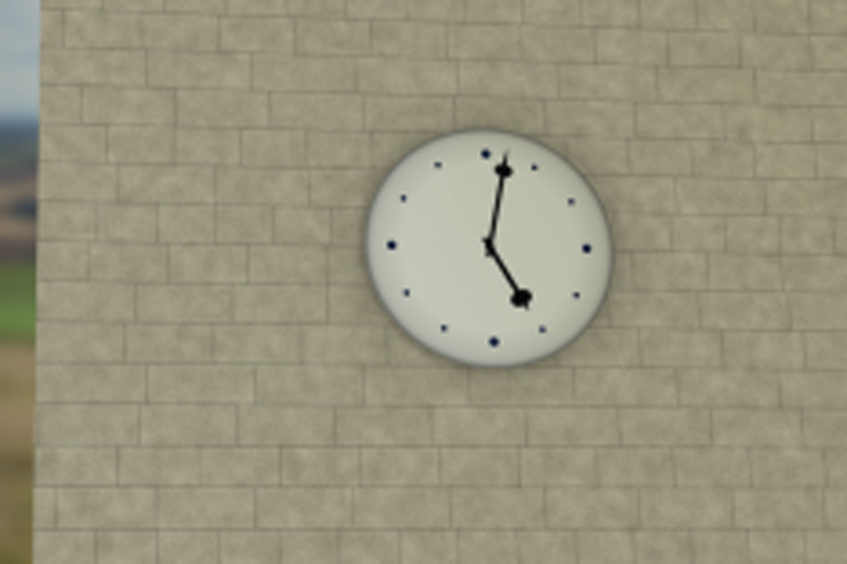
5:02
